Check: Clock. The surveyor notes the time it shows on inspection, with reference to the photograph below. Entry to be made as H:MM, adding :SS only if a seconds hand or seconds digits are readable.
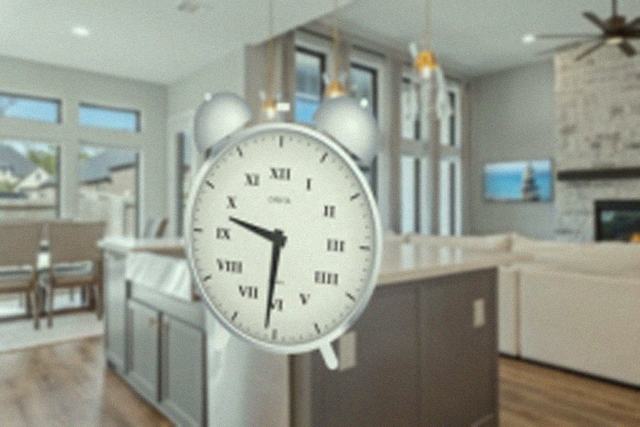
9:31
